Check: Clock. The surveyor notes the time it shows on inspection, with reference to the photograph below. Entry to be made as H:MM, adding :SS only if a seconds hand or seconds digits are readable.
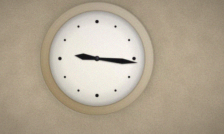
9:16
